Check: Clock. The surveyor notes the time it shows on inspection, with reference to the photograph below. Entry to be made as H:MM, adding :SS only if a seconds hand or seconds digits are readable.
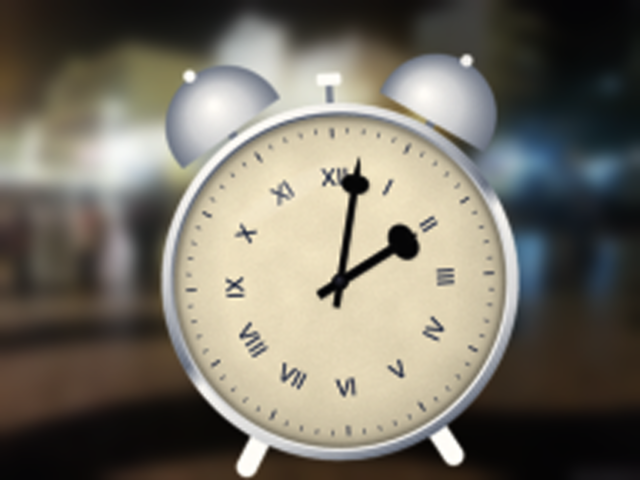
2:02
